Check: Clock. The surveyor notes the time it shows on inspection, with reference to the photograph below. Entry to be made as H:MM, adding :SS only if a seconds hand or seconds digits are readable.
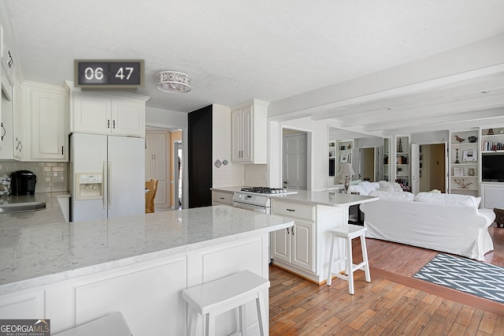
6:47
